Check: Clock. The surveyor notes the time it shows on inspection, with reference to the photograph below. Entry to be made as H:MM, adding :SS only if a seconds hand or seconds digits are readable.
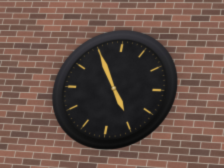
4:55
